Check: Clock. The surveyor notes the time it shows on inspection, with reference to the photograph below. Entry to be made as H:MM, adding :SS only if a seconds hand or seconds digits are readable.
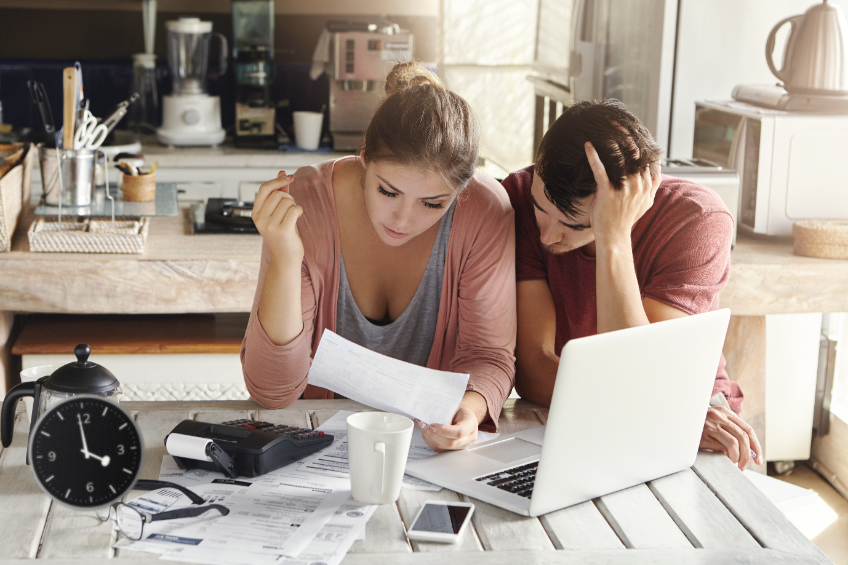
3:59
